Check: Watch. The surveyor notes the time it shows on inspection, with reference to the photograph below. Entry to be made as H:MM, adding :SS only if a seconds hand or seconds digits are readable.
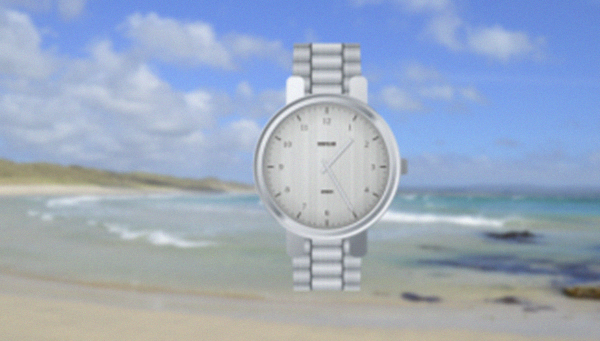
1:25
